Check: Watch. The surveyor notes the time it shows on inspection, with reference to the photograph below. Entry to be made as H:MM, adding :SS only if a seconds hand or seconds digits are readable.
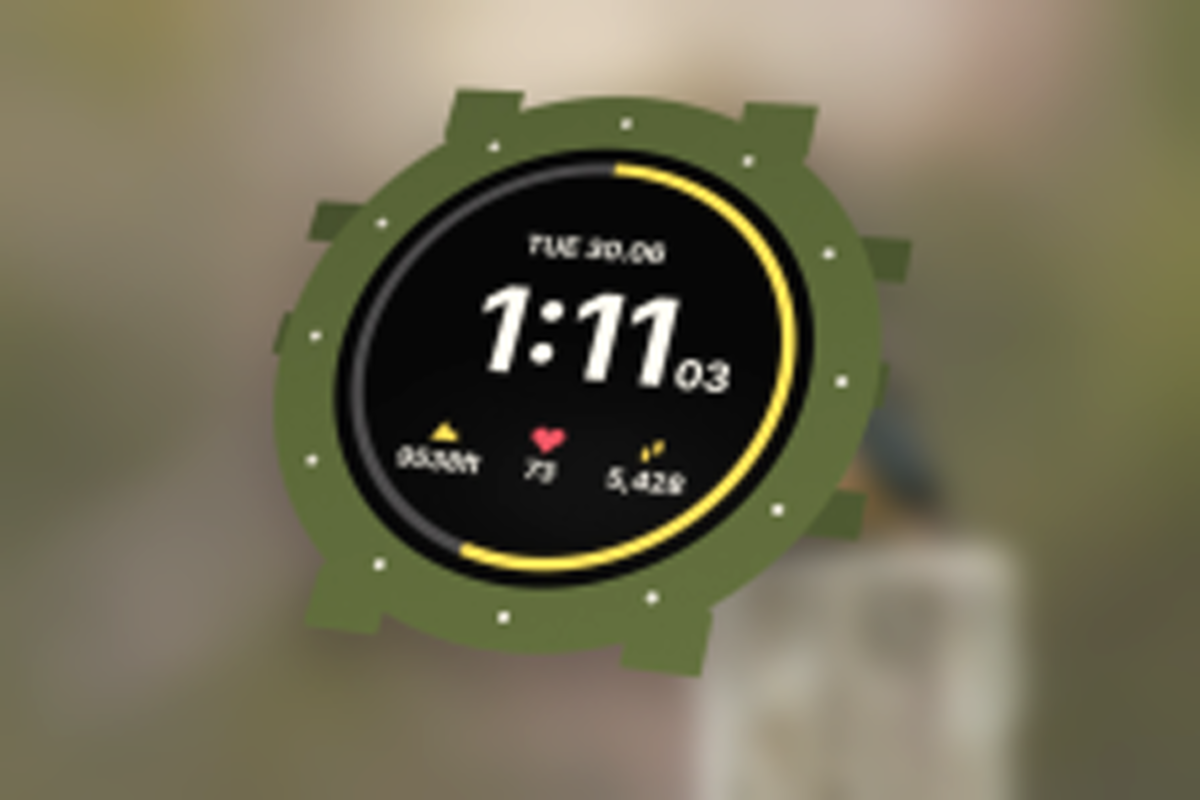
1:11:03
